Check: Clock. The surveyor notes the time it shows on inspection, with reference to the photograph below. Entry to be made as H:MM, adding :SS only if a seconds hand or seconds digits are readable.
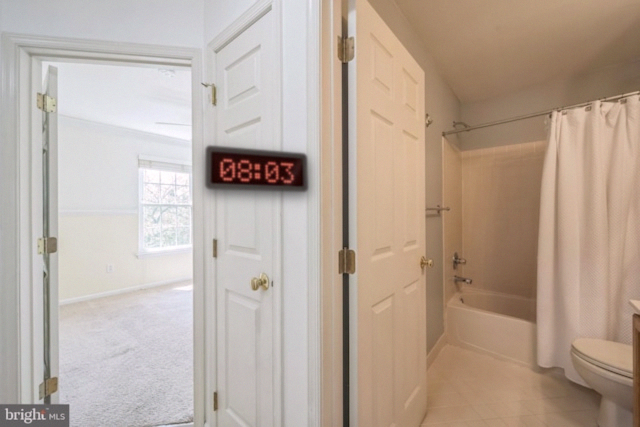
8:03
